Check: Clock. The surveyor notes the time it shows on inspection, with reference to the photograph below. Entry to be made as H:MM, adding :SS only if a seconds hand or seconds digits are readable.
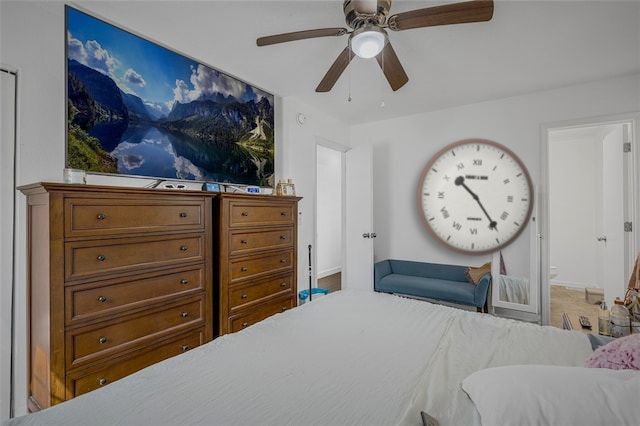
10:24
